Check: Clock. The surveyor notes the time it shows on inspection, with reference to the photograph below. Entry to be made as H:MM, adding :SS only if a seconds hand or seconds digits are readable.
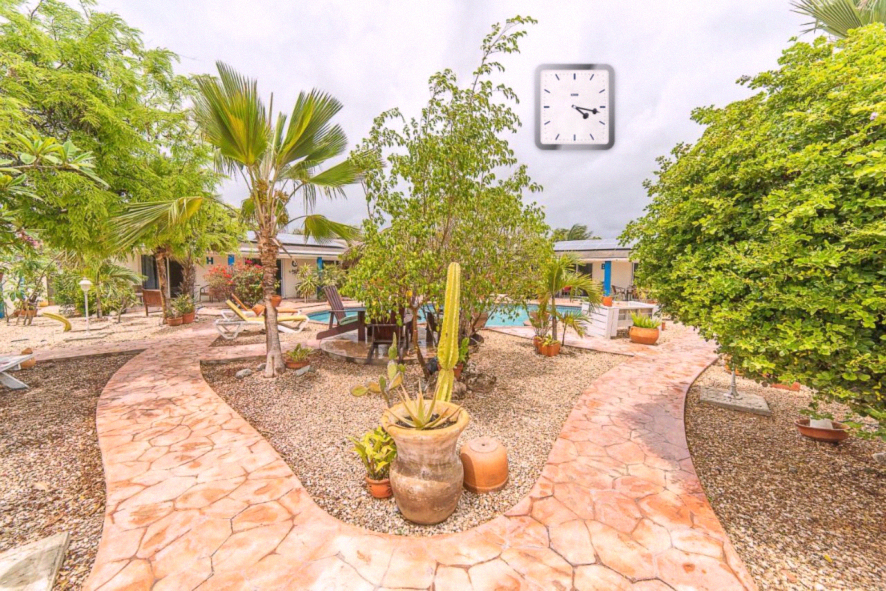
4:17
